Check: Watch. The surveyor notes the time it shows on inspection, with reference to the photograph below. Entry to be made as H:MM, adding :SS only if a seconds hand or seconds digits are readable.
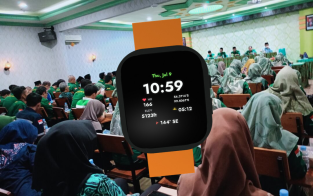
10:59
